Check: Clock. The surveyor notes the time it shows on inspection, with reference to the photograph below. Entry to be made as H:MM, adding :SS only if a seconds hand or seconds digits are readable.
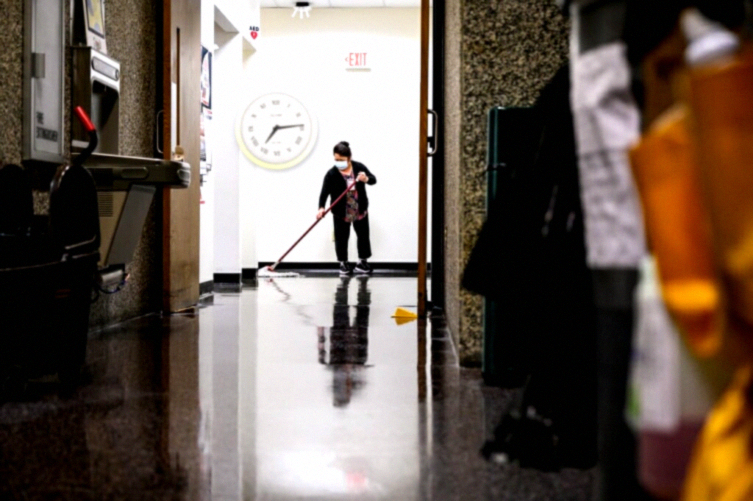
7:14
